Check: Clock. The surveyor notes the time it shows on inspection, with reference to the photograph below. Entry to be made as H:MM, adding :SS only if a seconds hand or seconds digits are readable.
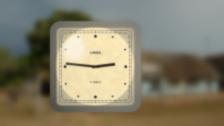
2:46
